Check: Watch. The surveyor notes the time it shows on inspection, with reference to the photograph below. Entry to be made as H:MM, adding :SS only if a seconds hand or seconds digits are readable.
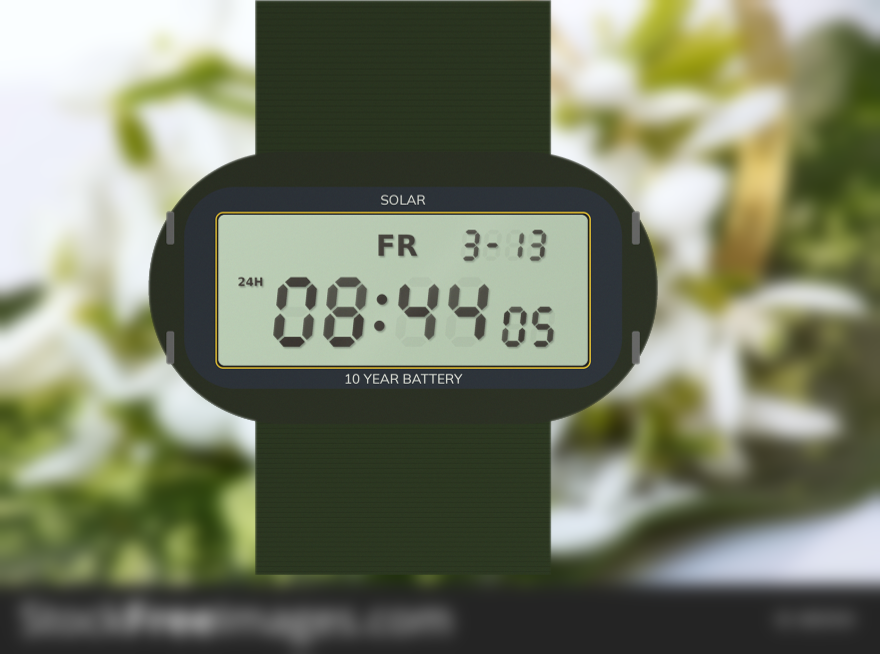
8:44:05
